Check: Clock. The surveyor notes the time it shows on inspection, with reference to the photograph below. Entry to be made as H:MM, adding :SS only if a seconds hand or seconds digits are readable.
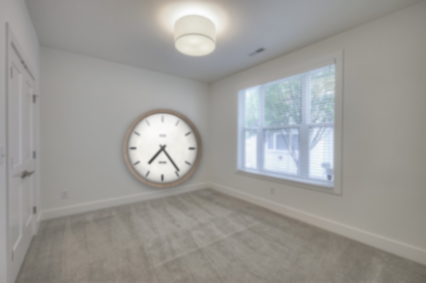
7:24
